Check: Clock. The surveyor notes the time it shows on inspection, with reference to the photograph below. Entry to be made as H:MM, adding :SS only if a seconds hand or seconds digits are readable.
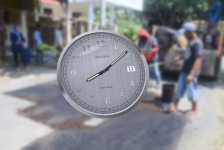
8:09
